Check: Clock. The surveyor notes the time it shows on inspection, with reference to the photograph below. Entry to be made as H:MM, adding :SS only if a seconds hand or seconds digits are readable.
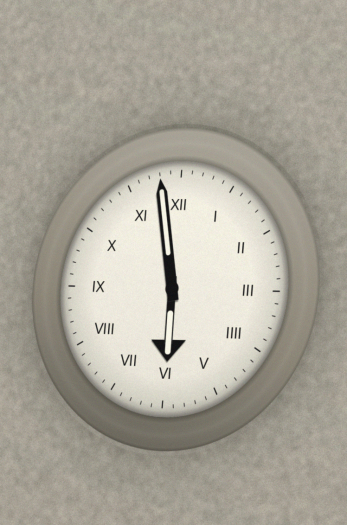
5:58
